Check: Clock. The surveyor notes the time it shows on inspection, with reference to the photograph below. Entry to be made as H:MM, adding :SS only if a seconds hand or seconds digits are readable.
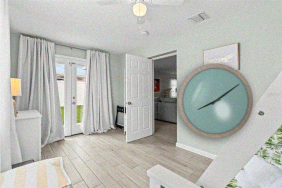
8:09
